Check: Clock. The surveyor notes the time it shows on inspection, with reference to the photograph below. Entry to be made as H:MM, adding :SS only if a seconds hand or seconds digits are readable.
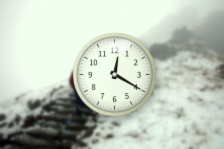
12:20
